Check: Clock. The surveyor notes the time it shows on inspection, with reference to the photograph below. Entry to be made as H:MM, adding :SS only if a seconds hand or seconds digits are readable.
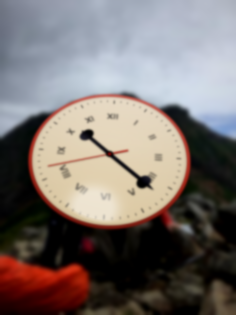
10:21:42
